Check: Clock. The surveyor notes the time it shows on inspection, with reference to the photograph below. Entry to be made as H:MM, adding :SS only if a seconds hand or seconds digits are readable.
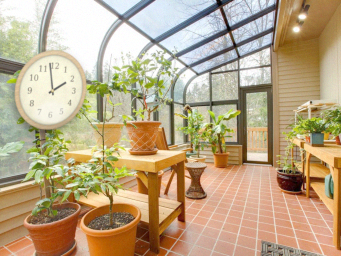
1:58
